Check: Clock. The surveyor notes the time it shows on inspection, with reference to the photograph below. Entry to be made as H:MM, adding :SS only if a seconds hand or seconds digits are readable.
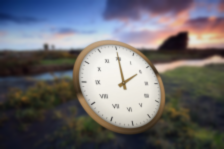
2:00
